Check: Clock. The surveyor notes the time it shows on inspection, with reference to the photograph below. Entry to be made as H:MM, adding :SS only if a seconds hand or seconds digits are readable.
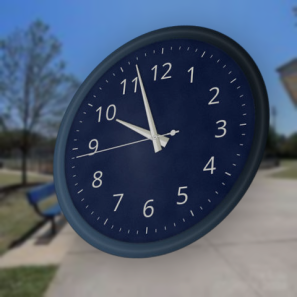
9:56:44
